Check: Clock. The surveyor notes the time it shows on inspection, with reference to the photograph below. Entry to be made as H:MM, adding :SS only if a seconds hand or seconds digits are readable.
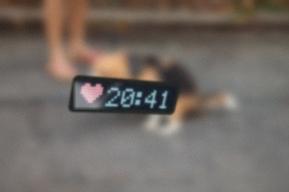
20:41
